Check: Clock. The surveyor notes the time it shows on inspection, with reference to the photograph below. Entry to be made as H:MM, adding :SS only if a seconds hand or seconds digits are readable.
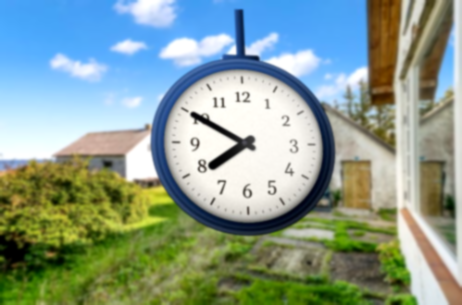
7:50
